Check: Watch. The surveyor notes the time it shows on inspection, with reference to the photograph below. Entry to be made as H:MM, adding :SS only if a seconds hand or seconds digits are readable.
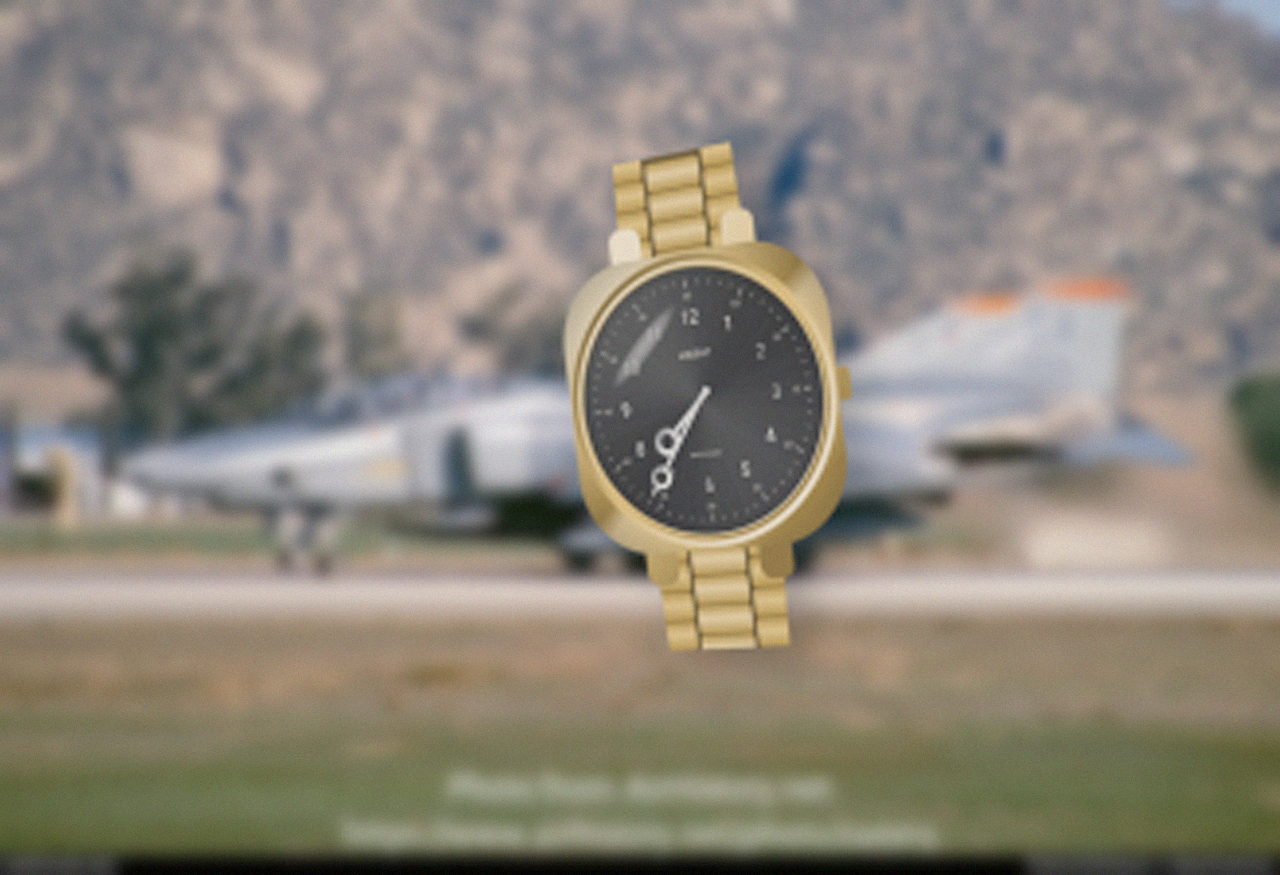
7:36
